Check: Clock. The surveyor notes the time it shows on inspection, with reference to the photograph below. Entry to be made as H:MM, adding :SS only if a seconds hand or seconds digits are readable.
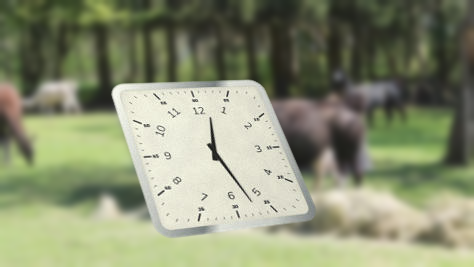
12:27
